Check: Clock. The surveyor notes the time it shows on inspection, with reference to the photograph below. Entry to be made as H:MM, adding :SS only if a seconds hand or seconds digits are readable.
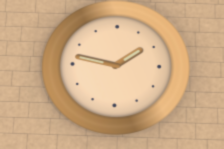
1:47
